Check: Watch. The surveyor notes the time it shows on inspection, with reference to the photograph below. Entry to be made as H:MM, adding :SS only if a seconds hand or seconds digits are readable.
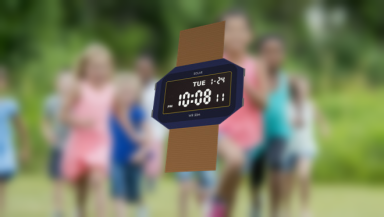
10:08:11
